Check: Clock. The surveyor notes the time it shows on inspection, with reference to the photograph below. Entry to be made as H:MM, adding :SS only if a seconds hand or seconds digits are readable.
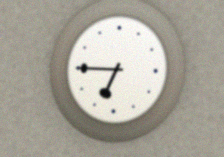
6:45
